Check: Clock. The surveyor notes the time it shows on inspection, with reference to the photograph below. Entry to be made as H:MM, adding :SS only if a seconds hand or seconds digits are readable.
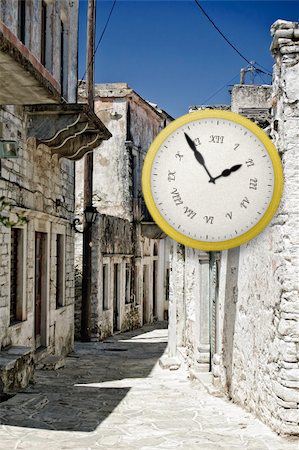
1:54
